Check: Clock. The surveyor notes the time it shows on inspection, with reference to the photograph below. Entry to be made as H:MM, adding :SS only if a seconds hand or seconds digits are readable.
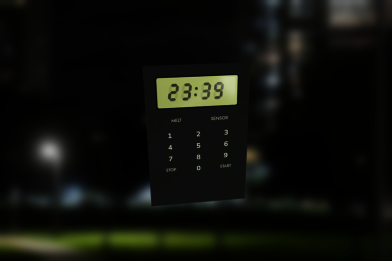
23:39
